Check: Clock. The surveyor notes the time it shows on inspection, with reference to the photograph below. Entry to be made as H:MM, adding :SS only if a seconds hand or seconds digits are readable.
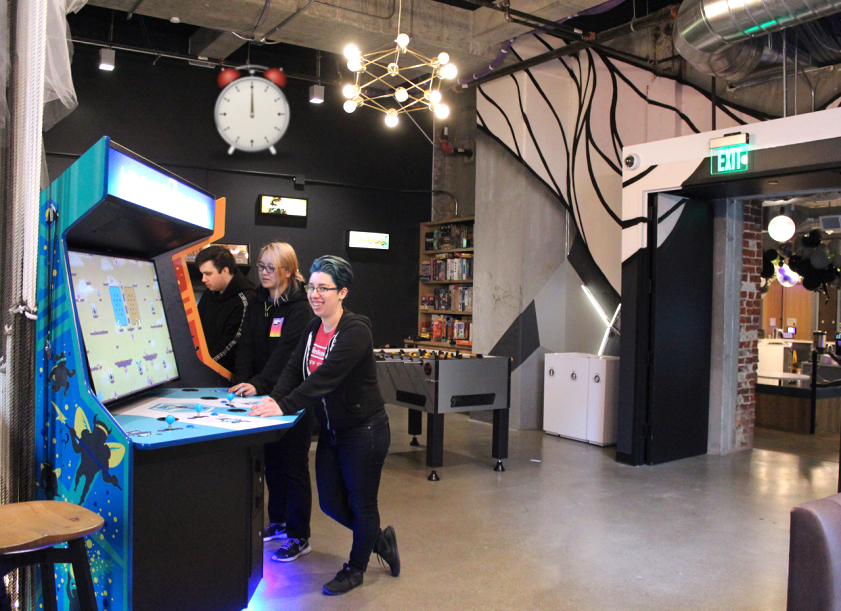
12:00
